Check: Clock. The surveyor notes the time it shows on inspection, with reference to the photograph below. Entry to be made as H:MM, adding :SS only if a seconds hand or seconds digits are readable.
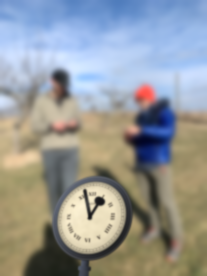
12:57
